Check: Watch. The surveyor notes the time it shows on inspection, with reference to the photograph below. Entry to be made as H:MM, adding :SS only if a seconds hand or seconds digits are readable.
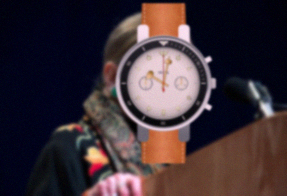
10:02
